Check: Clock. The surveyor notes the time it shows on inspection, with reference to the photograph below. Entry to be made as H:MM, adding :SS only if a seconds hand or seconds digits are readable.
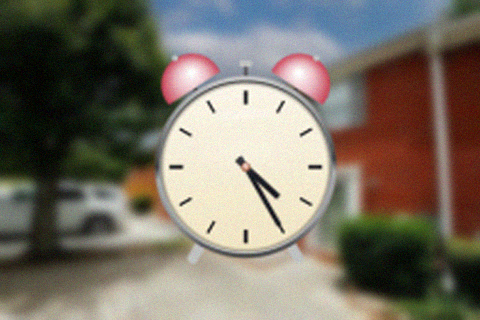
4:25
